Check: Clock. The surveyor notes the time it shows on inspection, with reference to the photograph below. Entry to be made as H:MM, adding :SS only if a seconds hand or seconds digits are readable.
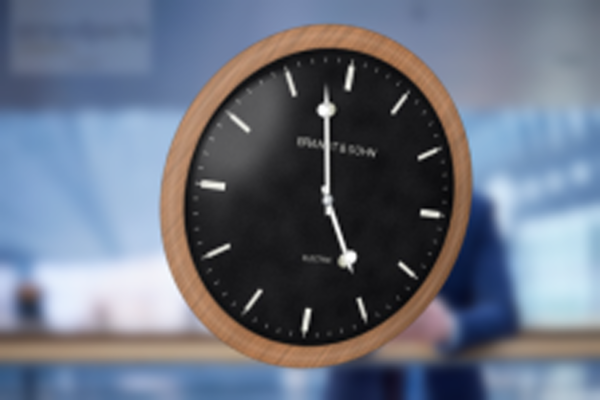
4:58
